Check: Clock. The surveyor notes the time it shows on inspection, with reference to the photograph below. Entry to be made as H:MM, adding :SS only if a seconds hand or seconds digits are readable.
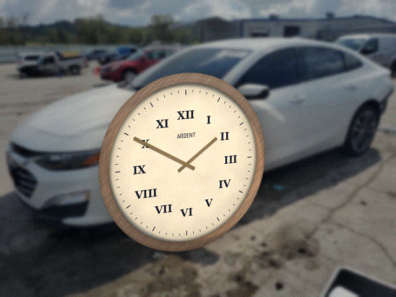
1:50
